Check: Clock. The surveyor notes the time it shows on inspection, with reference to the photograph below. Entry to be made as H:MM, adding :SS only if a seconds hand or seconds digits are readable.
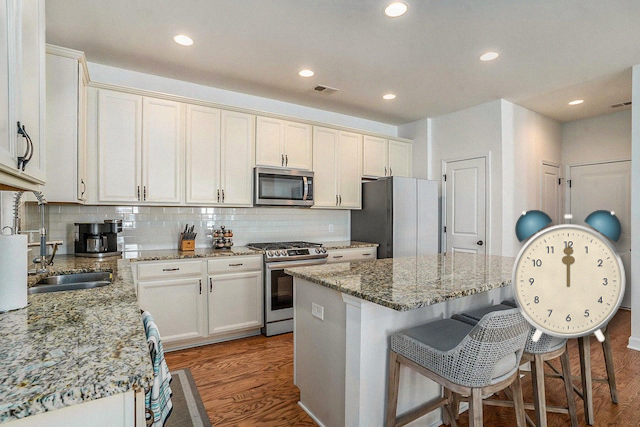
12:00
